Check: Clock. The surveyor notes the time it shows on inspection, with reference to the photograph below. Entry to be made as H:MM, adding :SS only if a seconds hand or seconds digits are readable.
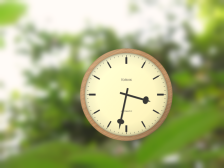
3:32
